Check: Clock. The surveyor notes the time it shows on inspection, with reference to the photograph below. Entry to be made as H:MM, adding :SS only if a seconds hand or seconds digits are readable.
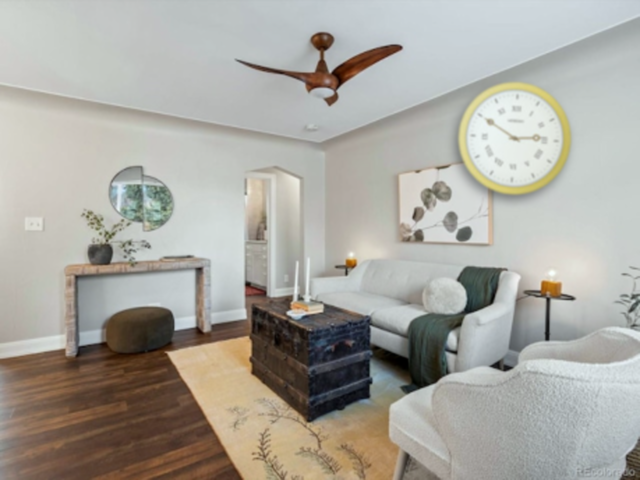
2:50
